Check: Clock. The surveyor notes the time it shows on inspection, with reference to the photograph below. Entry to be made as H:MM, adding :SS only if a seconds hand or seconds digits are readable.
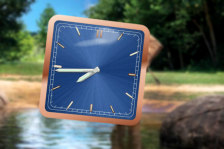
7:44
